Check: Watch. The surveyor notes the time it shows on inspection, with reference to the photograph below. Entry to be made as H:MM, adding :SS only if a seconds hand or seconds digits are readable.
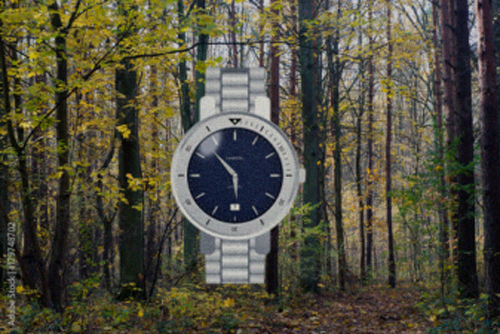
5:53
